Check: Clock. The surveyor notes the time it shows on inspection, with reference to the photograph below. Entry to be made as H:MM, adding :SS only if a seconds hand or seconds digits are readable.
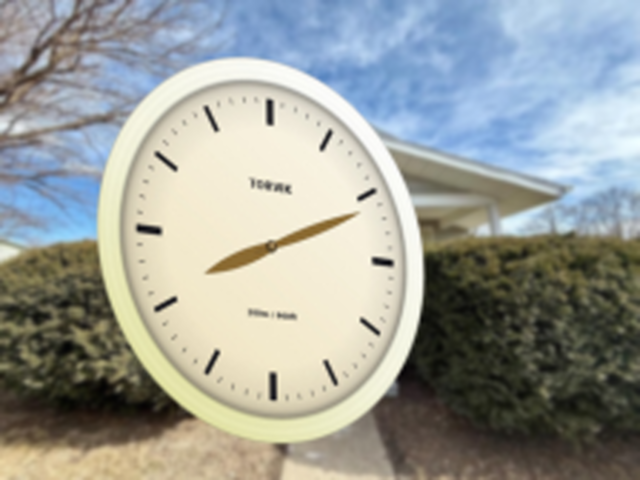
8:11
